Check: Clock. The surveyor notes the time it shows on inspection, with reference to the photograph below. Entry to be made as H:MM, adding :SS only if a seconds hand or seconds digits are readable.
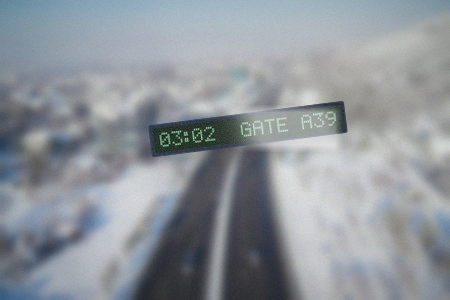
3:02
